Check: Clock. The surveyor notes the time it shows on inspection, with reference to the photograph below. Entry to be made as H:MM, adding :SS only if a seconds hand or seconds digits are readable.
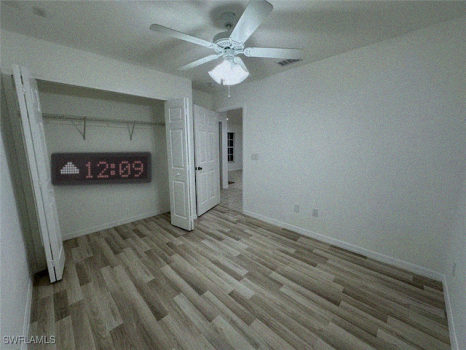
12:09
